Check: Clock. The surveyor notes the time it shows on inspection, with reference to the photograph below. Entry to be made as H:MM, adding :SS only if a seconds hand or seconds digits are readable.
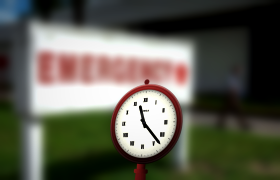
11:23
